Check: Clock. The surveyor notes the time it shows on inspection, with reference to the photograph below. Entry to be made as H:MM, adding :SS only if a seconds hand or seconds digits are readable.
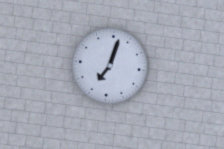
7:02
